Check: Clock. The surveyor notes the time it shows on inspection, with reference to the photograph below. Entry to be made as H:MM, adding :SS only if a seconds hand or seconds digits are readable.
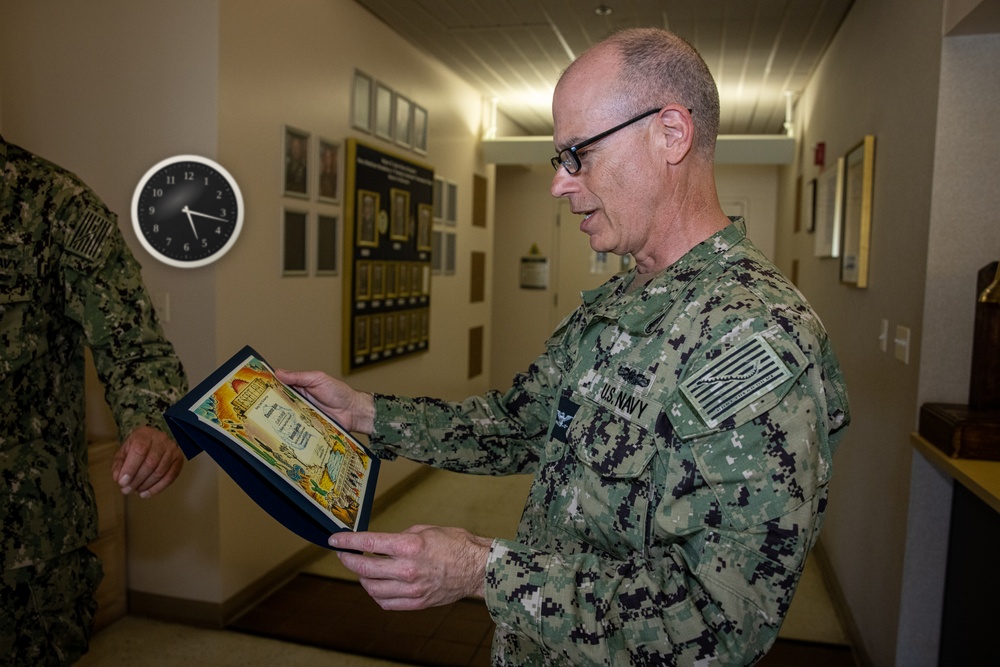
5:17
